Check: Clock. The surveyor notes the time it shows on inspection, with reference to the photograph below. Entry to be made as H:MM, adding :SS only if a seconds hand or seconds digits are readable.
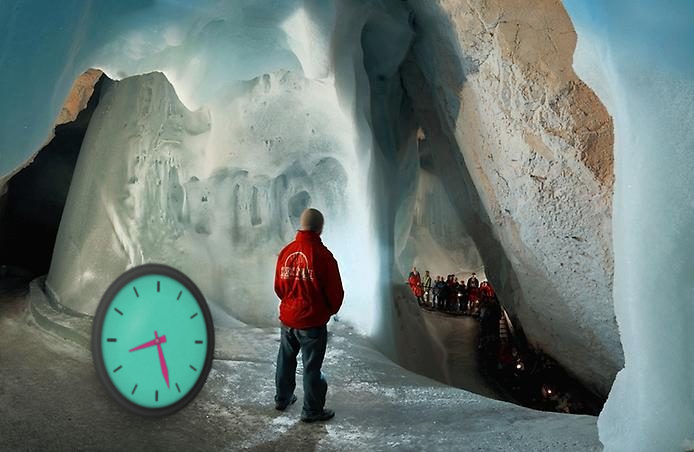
8:27
